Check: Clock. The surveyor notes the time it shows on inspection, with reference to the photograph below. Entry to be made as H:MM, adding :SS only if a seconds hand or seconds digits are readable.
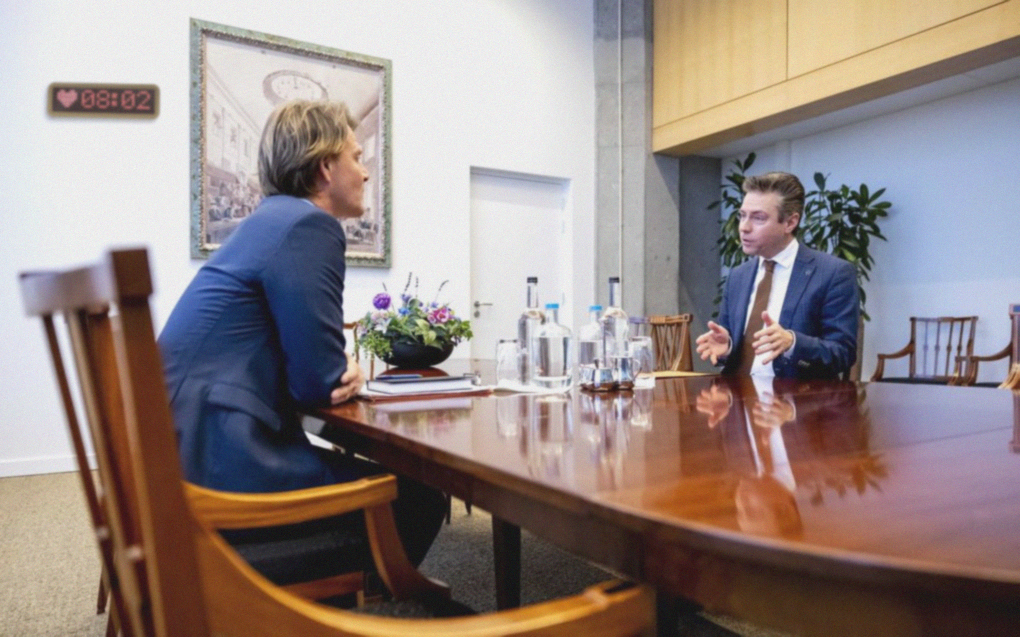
8:02
